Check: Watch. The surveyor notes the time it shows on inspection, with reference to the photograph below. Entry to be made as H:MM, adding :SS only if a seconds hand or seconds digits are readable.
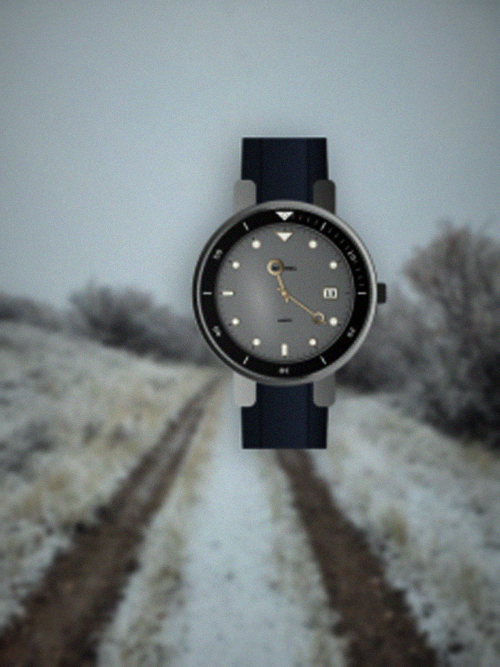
11:21
